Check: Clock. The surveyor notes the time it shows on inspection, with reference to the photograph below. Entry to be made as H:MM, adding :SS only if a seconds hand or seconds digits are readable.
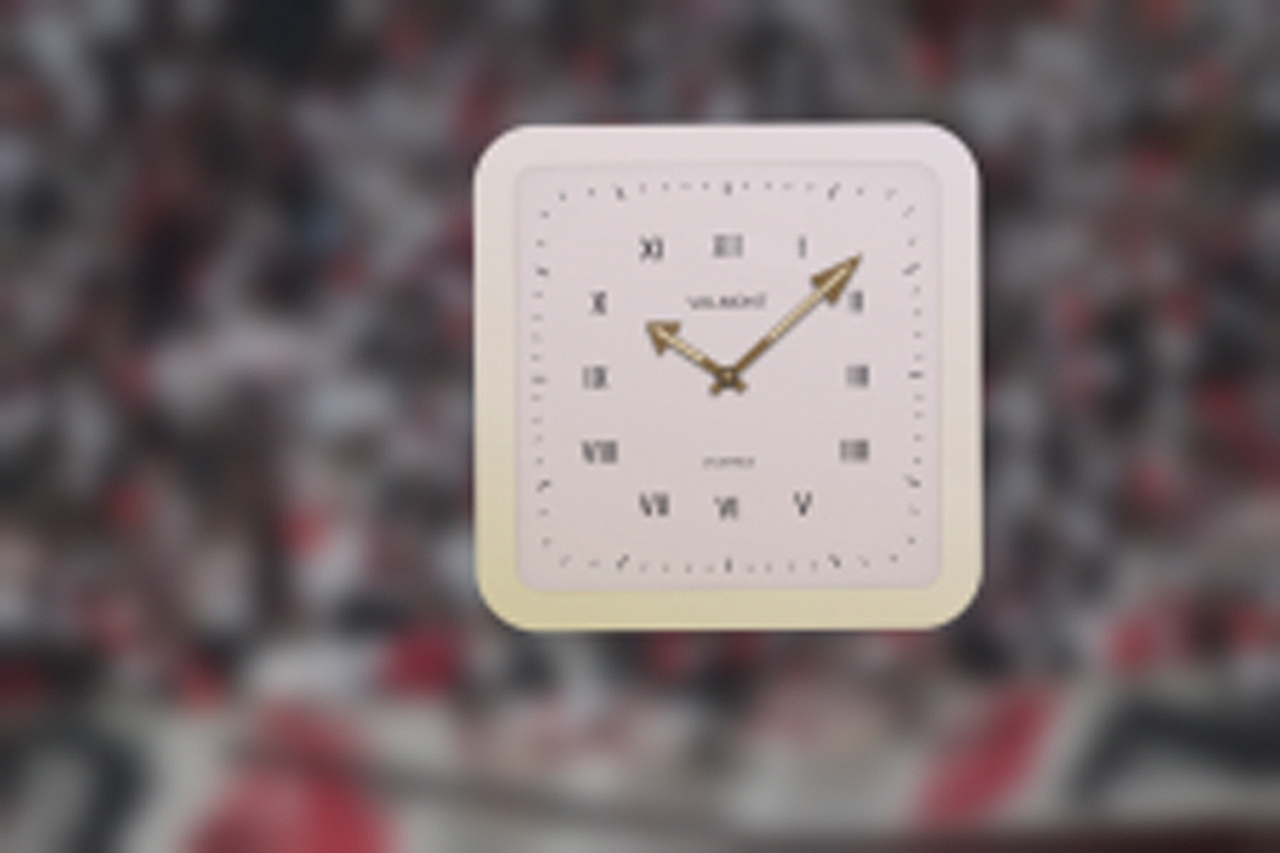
10:08
